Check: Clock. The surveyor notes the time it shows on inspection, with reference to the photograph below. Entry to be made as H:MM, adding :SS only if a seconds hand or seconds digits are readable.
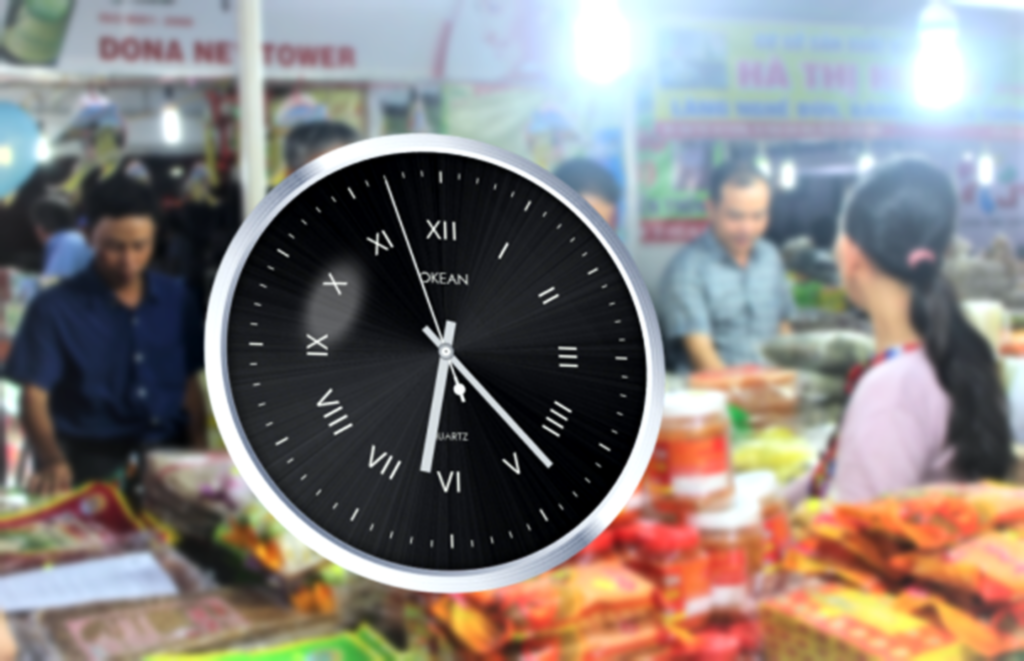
6:22:57
